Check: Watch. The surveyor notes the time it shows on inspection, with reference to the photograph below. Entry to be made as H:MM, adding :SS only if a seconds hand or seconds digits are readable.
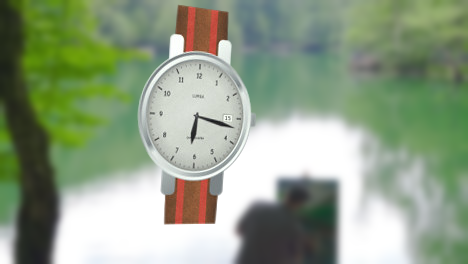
6:17
